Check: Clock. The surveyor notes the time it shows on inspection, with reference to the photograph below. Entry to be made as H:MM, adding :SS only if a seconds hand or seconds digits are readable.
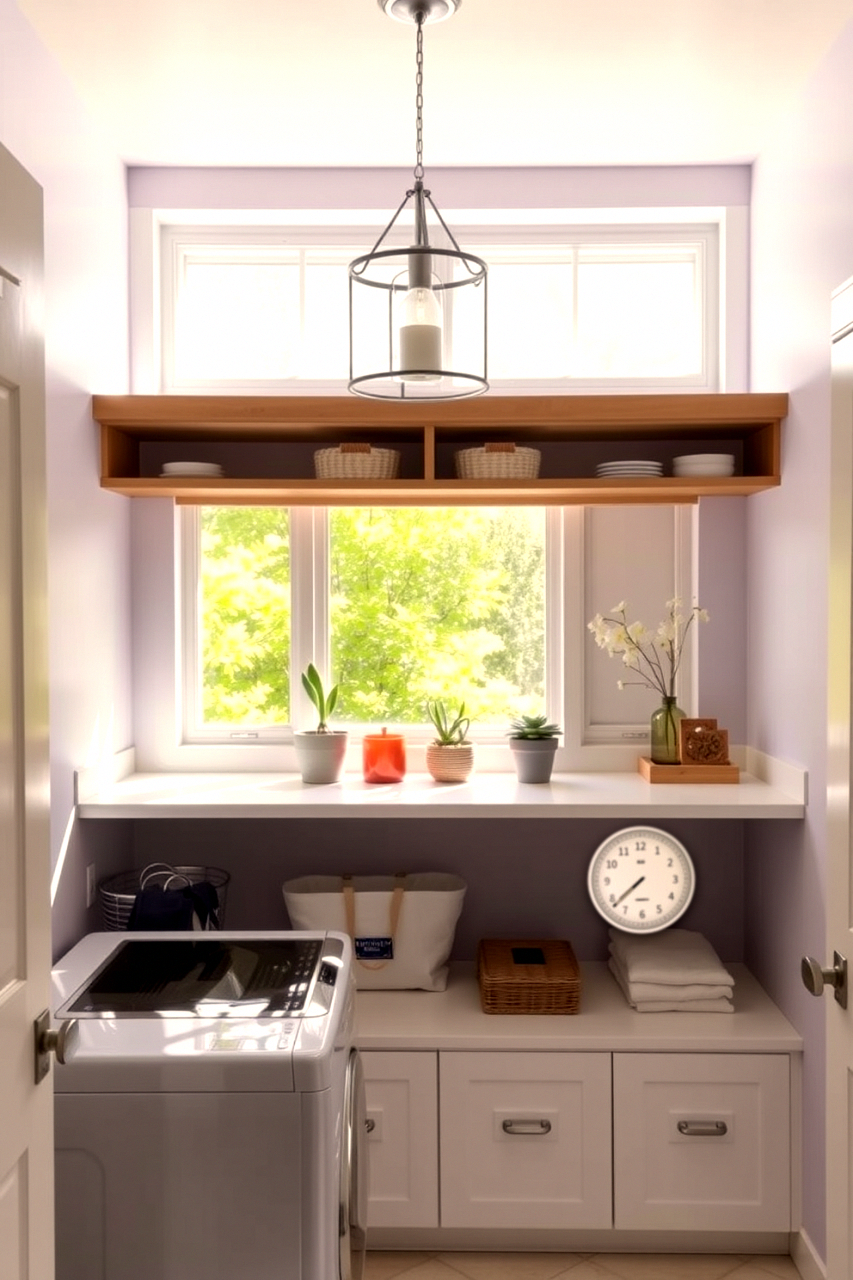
7:38
